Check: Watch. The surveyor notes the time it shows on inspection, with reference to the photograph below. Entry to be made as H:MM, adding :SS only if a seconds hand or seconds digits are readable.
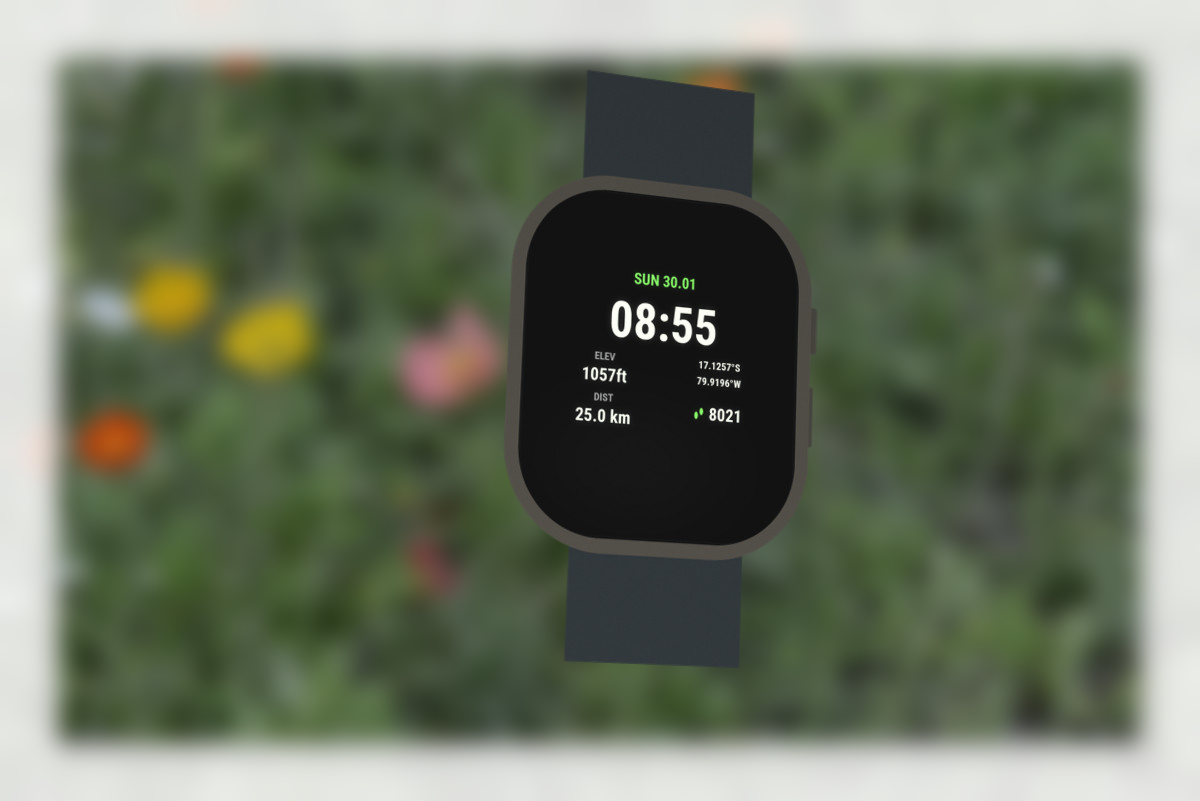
8:55
